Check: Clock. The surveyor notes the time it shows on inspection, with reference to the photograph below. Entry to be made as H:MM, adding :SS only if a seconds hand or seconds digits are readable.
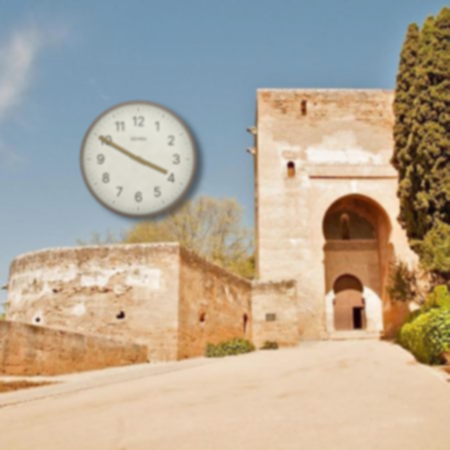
3:50
